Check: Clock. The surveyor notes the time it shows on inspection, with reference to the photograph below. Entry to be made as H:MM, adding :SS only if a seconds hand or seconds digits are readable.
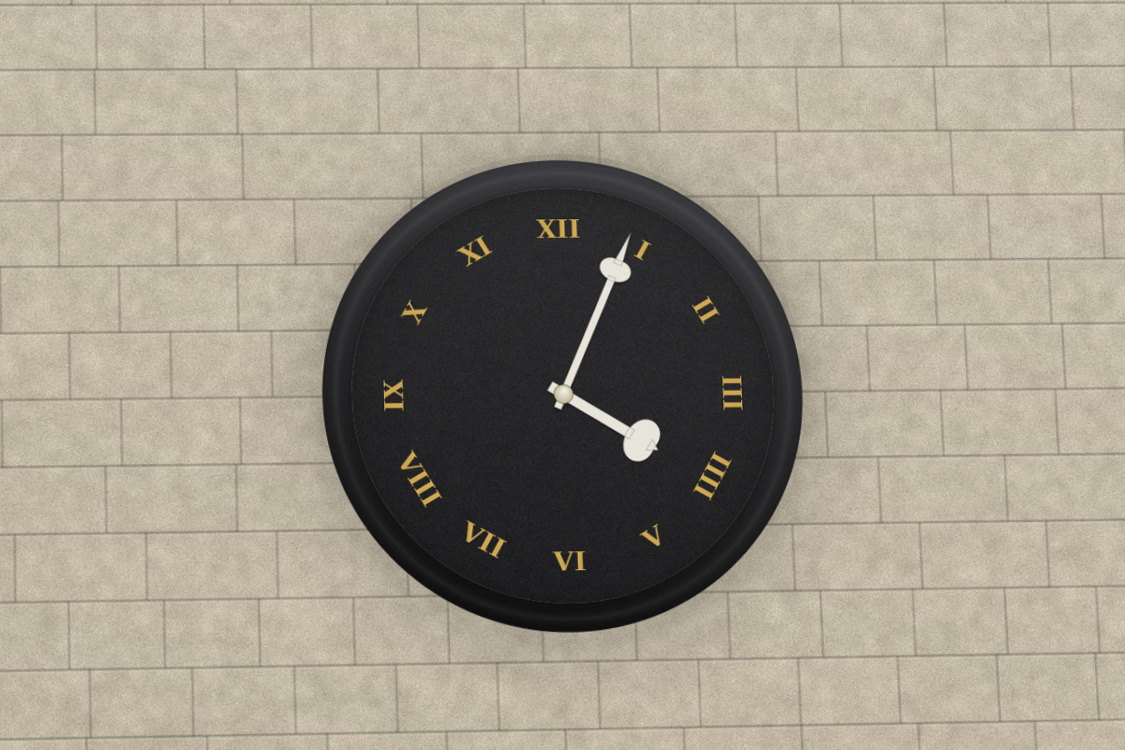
4:04
